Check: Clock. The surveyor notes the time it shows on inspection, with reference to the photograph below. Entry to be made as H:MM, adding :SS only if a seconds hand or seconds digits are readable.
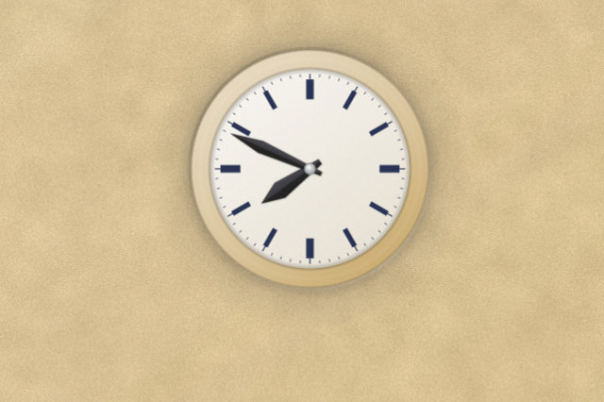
7:49
